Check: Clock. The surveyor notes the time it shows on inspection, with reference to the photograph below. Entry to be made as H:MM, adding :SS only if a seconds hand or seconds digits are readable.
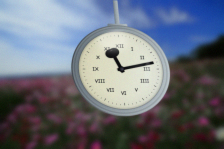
11:13
